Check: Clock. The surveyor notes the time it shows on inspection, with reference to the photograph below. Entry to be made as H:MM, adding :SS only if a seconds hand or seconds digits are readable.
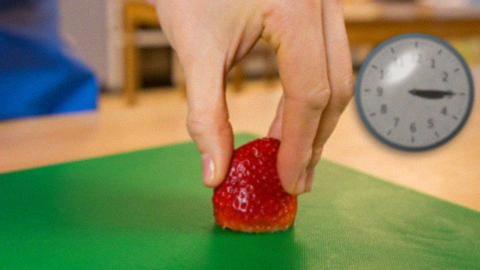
3:15
